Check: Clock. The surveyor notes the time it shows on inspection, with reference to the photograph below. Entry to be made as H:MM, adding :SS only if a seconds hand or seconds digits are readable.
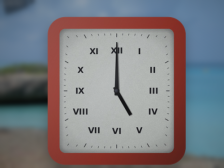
5:00
